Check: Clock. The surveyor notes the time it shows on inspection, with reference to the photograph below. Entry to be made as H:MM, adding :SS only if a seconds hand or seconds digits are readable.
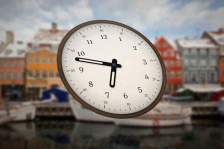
6:48
